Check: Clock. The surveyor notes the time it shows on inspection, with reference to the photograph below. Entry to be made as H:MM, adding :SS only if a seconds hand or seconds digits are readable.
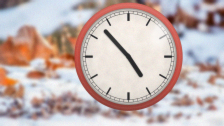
4:53
